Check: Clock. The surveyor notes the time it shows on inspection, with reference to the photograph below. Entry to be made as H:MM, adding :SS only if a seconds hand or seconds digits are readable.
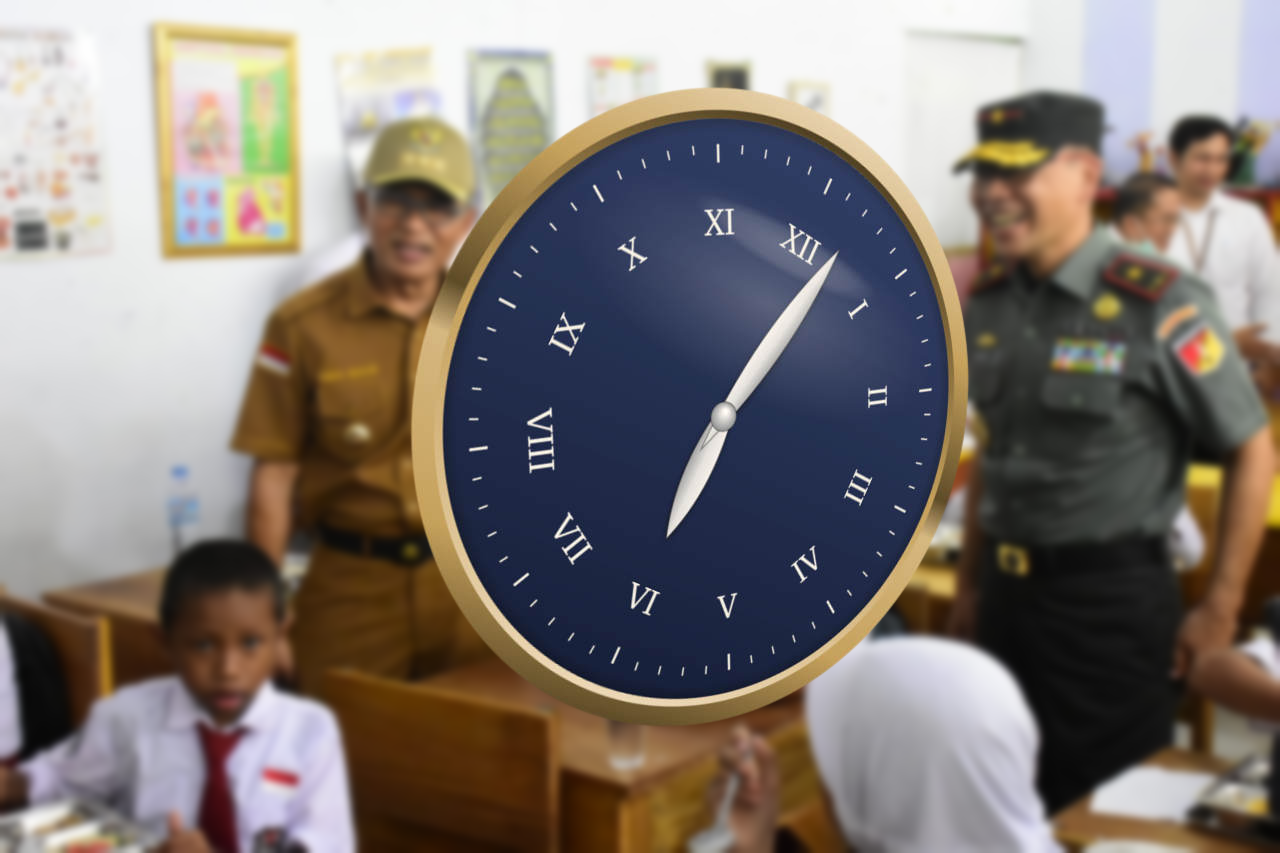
6:02
